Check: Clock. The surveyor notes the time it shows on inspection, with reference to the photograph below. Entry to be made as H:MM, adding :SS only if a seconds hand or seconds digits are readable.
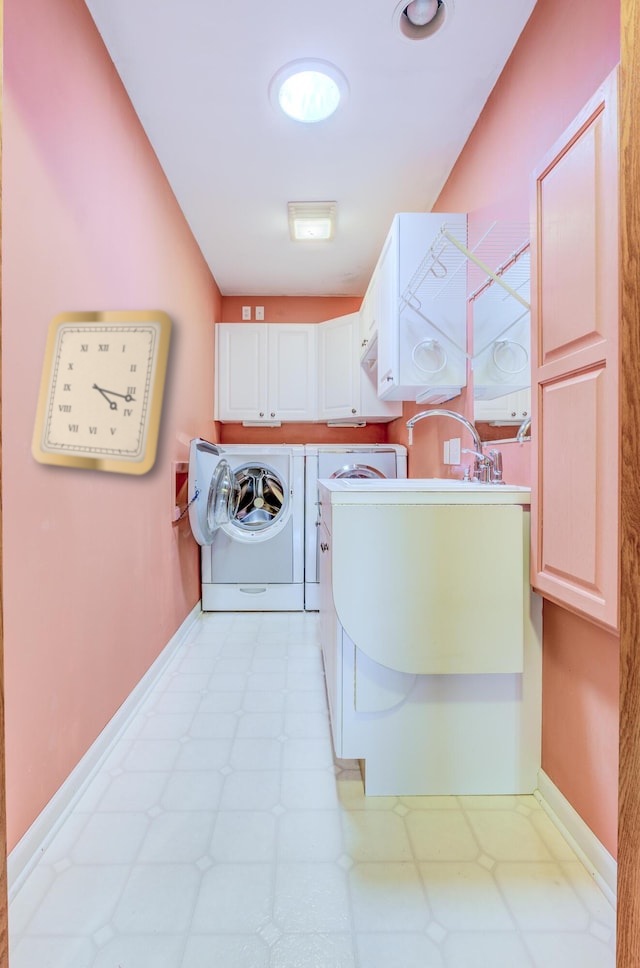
4:17
